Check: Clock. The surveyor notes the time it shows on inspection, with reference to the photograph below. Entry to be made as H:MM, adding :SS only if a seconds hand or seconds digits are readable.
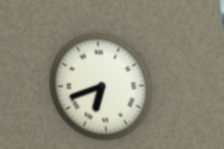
6:42
